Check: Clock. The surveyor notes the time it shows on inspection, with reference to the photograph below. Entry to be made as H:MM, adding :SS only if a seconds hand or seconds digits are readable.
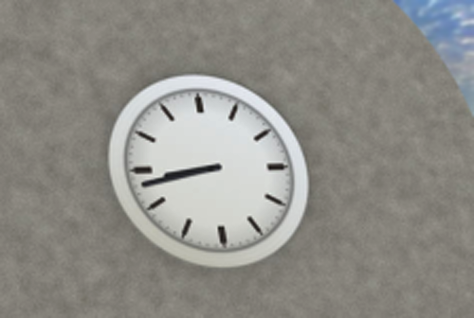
8:43
